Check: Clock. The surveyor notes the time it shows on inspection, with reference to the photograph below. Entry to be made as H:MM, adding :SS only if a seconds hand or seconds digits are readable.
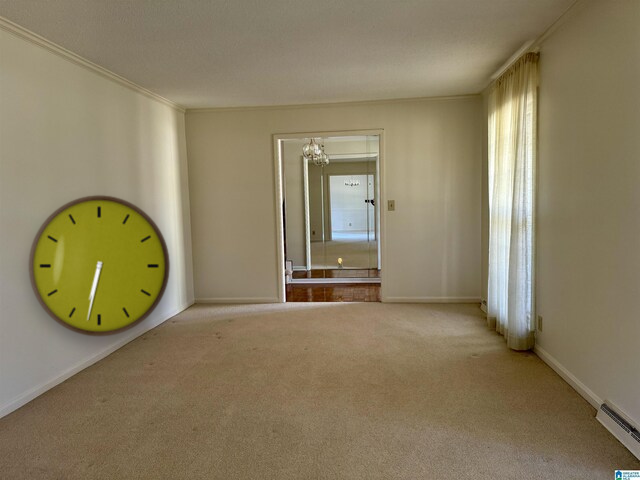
6:32
